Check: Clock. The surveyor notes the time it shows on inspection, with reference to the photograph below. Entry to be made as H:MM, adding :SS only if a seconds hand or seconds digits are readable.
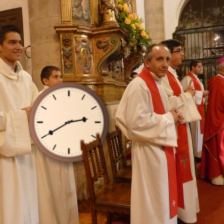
2:40
